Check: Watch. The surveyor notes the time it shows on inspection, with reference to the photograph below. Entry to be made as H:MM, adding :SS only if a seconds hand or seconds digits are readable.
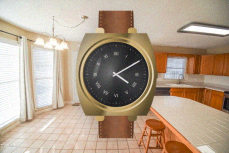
4:10
